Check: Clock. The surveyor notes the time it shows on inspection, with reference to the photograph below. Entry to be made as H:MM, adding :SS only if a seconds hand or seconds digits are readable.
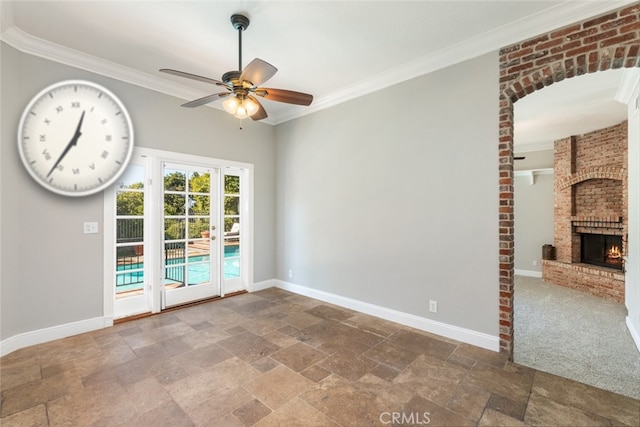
12:36
